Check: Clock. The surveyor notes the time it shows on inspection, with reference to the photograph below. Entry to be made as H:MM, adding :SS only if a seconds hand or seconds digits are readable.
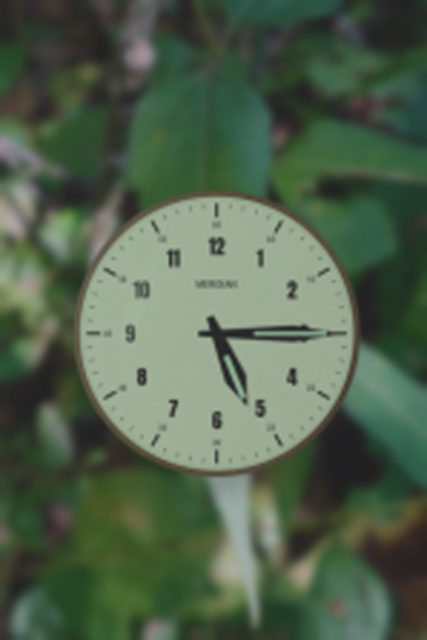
5:15
